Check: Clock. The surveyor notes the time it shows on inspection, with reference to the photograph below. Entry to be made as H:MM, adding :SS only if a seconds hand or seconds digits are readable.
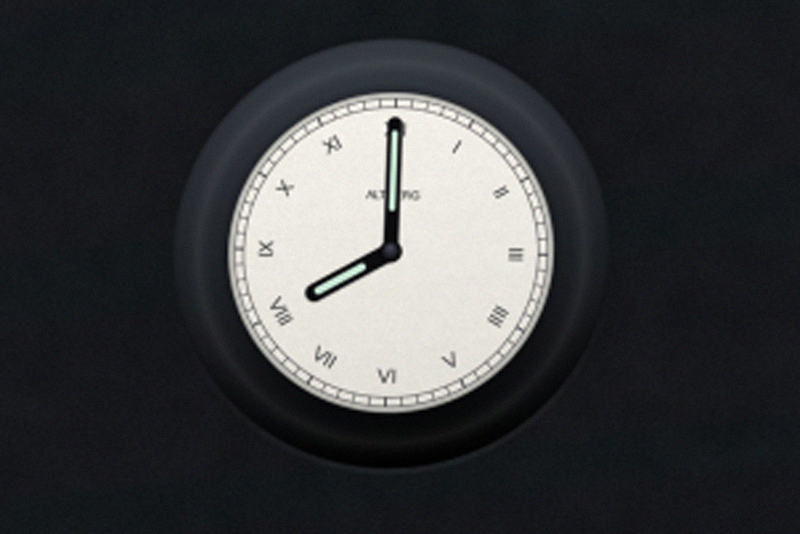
8:00
